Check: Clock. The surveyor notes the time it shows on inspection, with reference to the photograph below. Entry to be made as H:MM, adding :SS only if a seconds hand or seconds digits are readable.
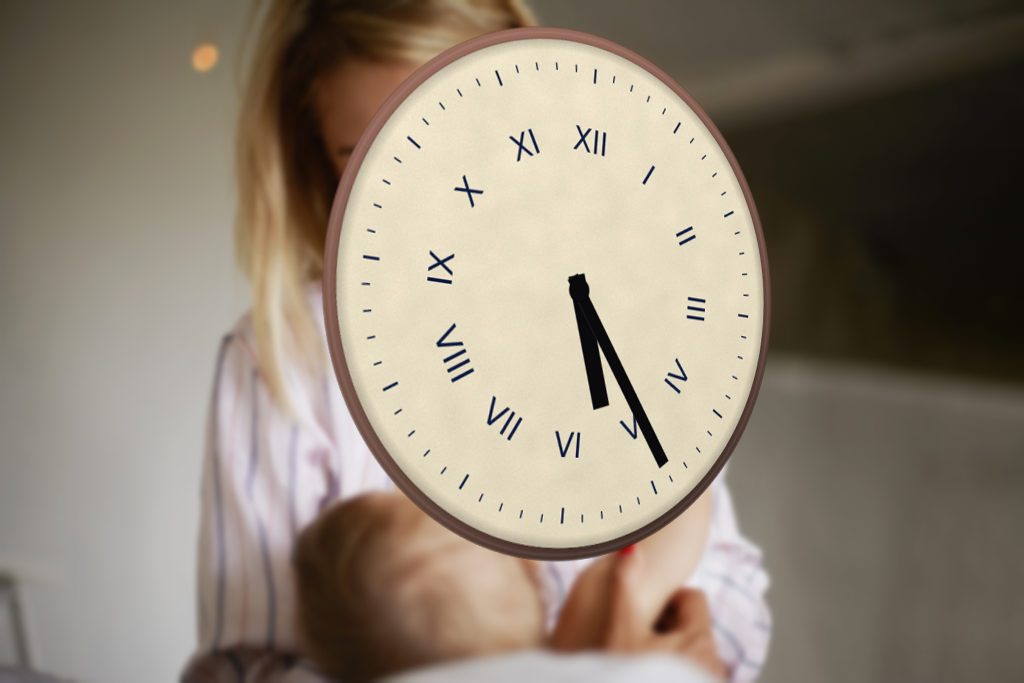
5:24
